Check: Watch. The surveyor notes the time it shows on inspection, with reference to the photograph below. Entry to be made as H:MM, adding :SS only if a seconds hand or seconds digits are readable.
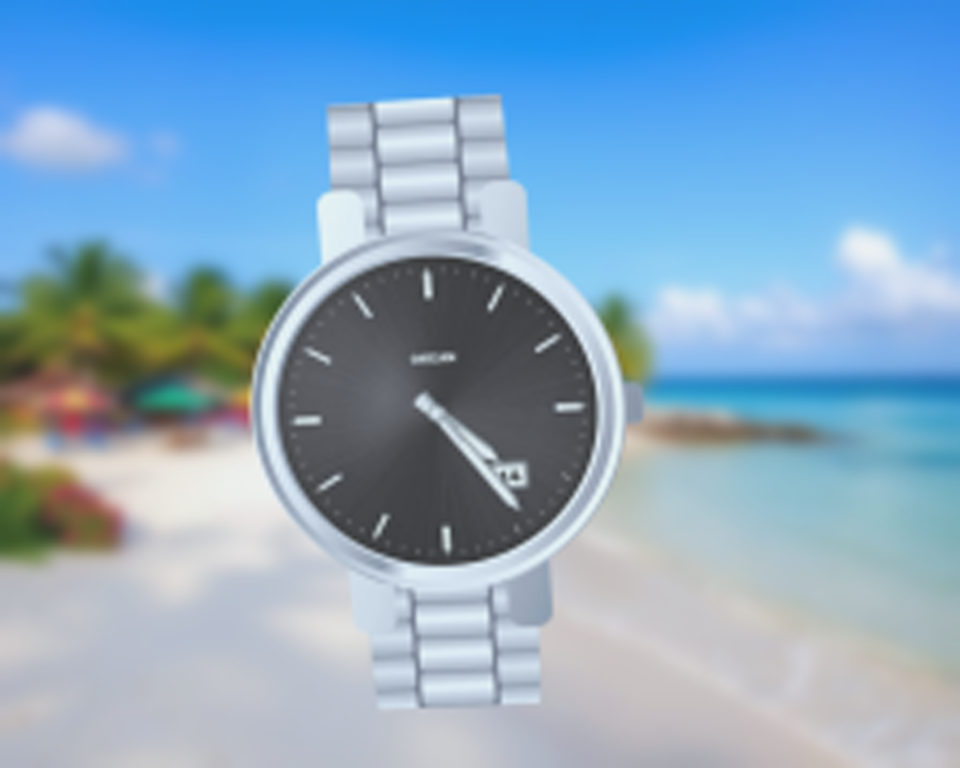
4:24
